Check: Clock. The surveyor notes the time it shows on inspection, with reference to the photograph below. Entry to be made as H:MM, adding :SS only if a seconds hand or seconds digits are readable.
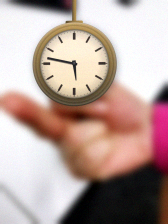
5:47
